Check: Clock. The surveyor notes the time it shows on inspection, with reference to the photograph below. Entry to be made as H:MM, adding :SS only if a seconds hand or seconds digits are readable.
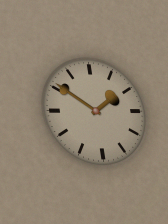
1:51
